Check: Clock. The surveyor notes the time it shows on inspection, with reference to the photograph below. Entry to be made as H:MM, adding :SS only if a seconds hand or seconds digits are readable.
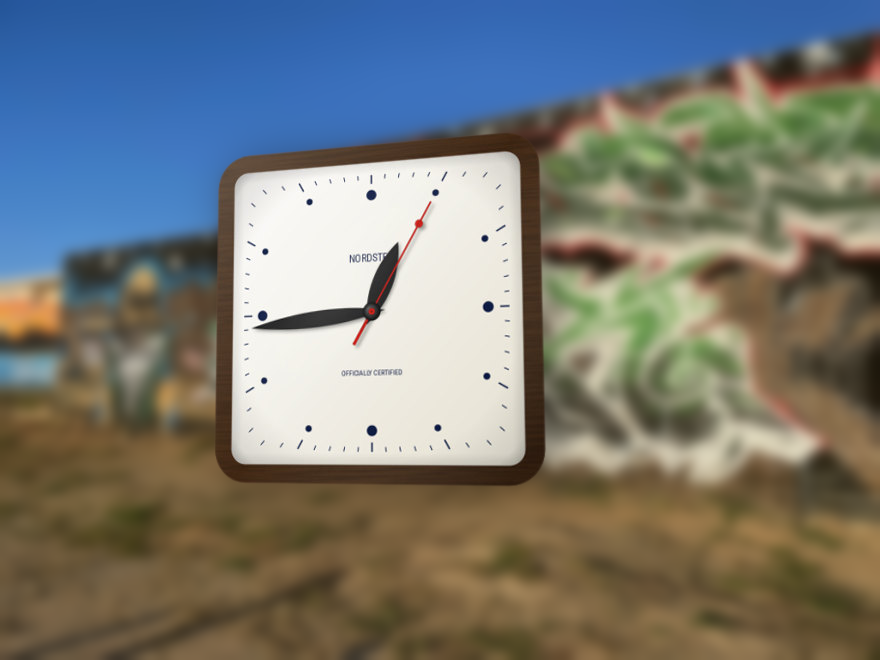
12:44:05
